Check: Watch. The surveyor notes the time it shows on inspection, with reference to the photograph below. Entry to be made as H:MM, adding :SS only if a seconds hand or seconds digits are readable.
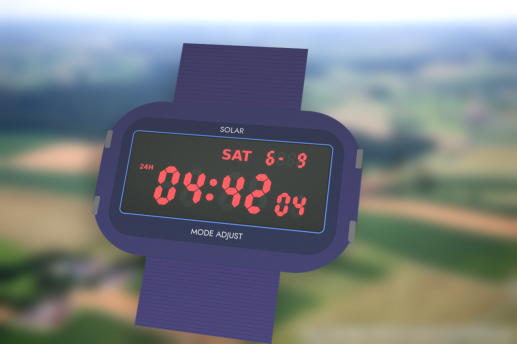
4:42:04
